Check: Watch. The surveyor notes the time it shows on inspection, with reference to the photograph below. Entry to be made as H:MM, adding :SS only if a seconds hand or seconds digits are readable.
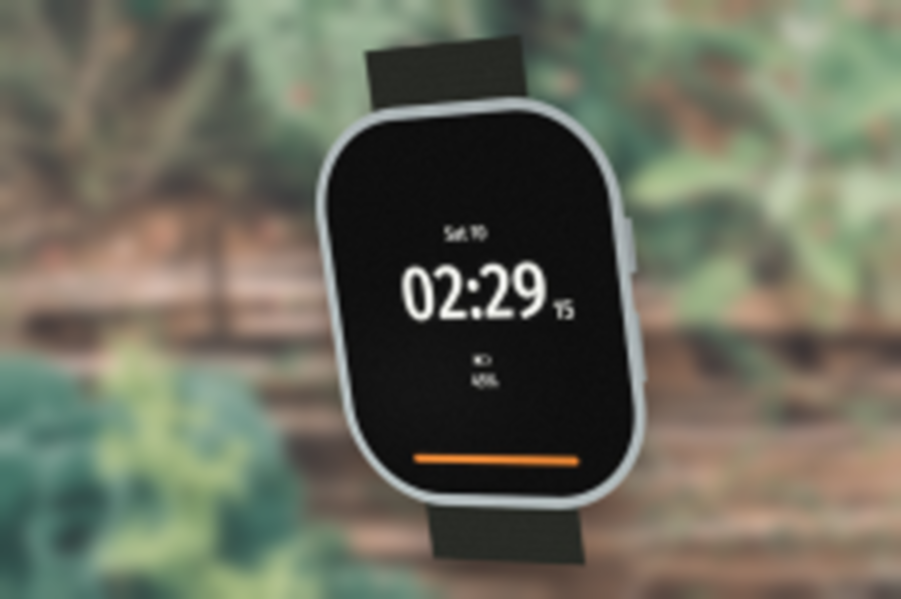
2:29
